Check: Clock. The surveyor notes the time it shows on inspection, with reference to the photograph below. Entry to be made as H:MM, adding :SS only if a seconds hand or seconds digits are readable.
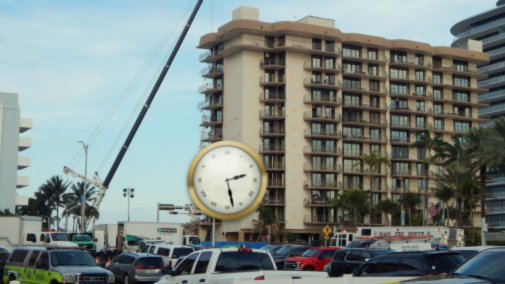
2:28
